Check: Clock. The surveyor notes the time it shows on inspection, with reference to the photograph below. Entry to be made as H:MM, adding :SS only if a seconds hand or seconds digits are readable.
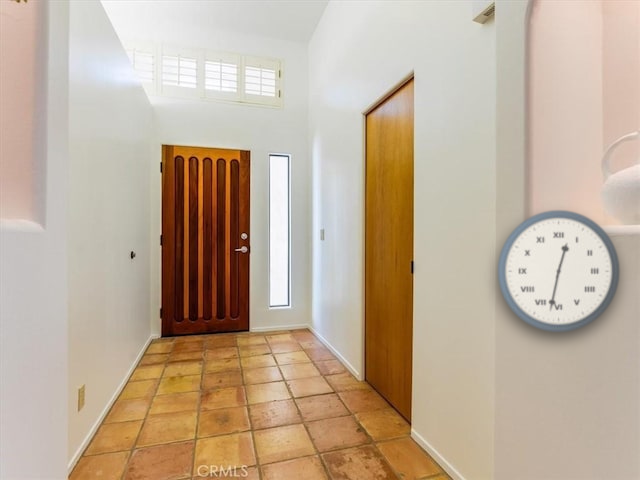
12:32
